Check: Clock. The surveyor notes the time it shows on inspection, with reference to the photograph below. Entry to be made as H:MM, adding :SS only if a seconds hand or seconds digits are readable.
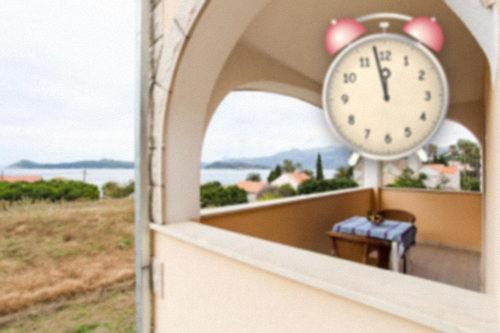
11:58
